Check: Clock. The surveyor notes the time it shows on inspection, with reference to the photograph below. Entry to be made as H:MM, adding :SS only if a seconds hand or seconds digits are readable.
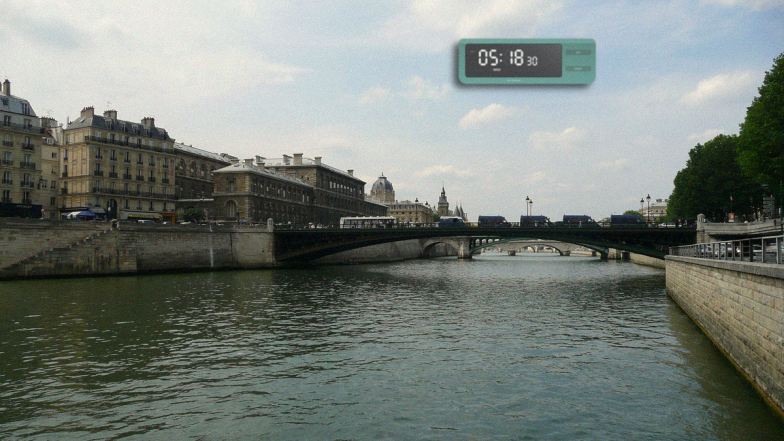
5:18:30
